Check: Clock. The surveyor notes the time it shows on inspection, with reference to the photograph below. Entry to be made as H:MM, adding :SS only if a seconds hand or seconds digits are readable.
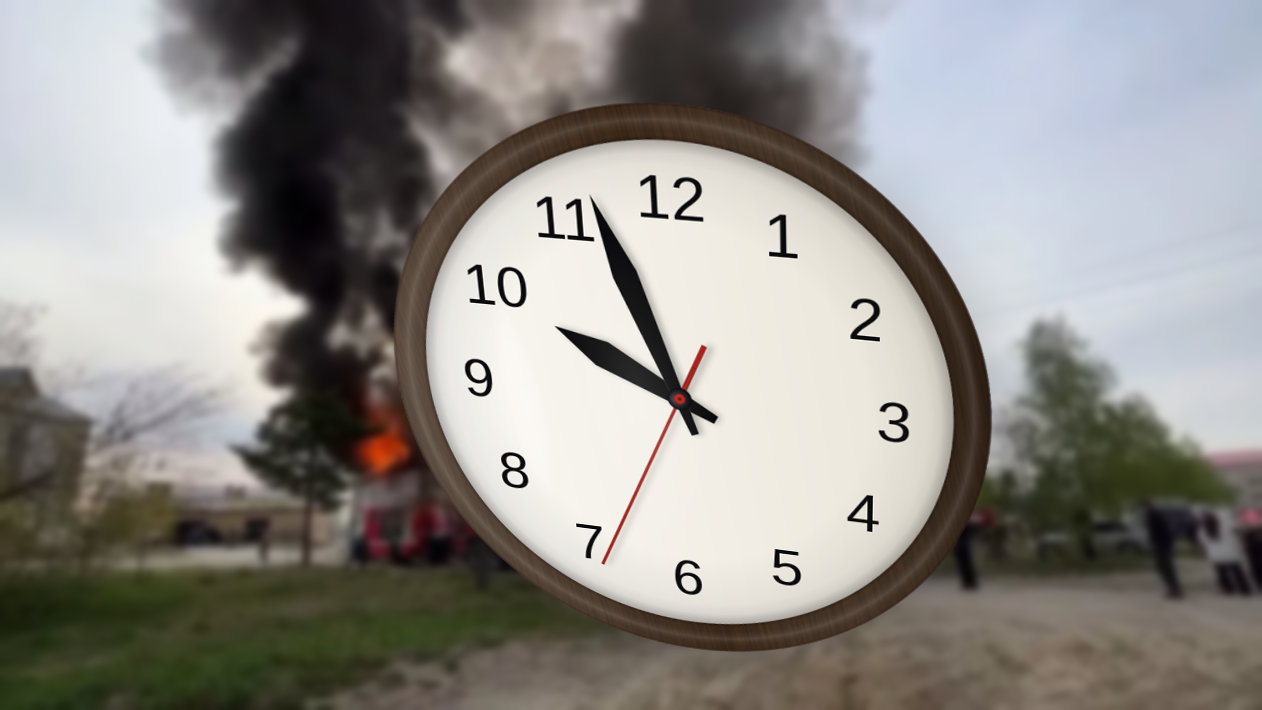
9:56:34
